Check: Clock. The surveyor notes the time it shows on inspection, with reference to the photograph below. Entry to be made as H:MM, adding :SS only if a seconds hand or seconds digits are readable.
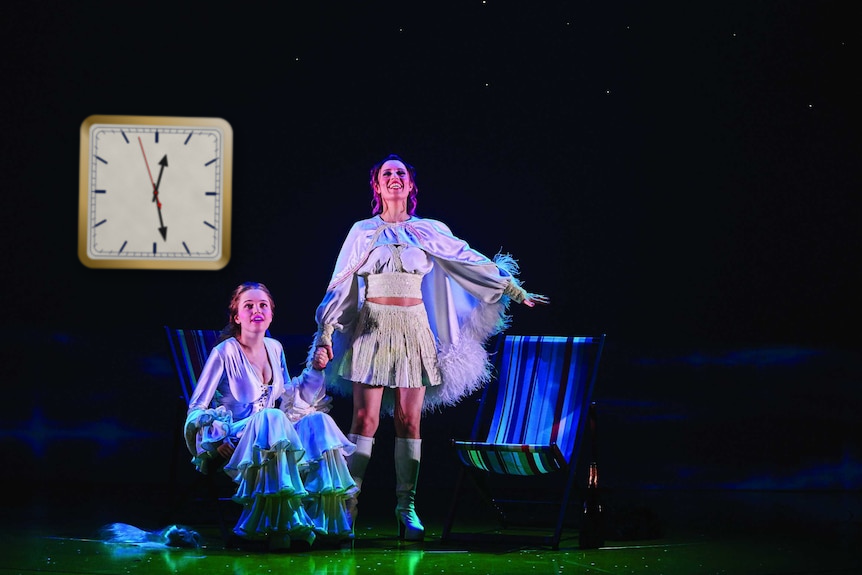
12:27:57
